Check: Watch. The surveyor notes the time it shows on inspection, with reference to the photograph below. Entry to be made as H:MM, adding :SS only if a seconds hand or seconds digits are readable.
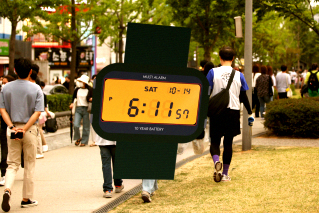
6:11:57
